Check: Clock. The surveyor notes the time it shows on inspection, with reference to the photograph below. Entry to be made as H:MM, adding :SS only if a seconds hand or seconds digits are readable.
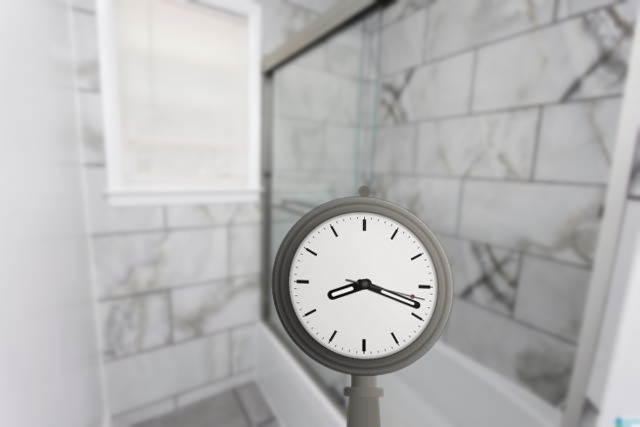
8:18:17
